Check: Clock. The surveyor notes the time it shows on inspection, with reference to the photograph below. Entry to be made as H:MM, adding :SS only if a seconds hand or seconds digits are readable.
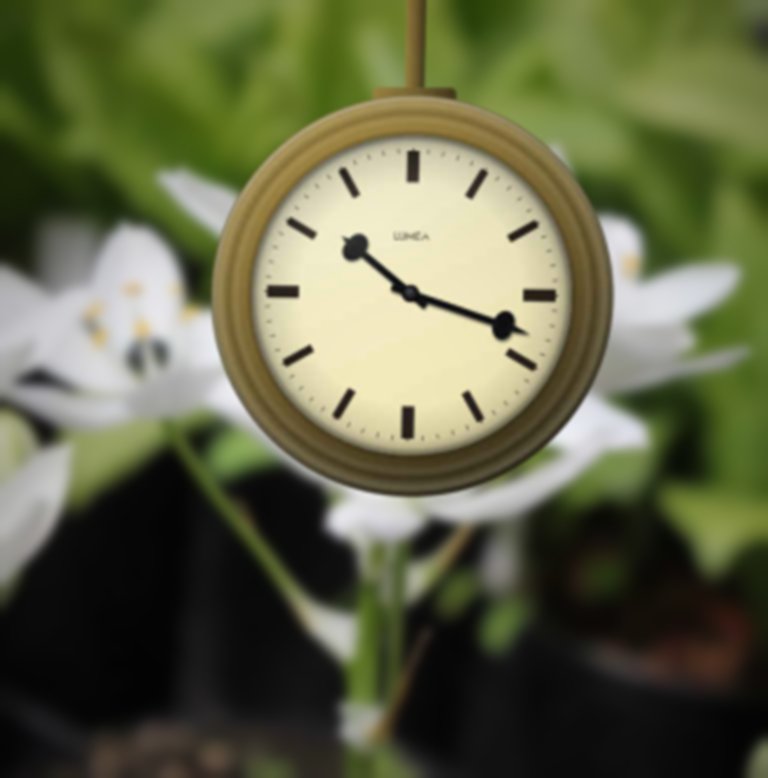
10:18
